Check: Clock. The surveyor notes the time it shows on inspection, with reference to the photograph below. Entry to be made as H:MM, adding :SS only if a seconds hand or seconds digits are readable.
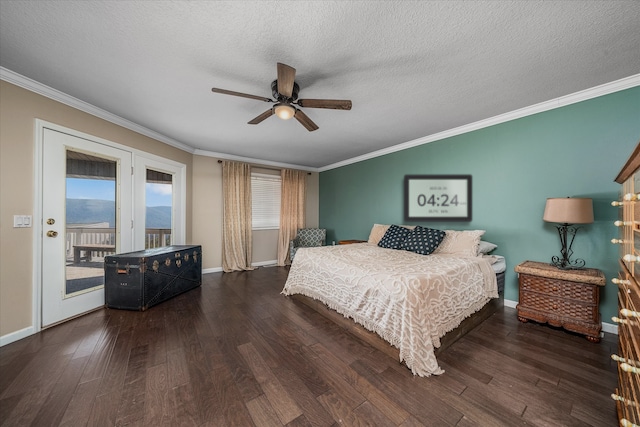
4:24
